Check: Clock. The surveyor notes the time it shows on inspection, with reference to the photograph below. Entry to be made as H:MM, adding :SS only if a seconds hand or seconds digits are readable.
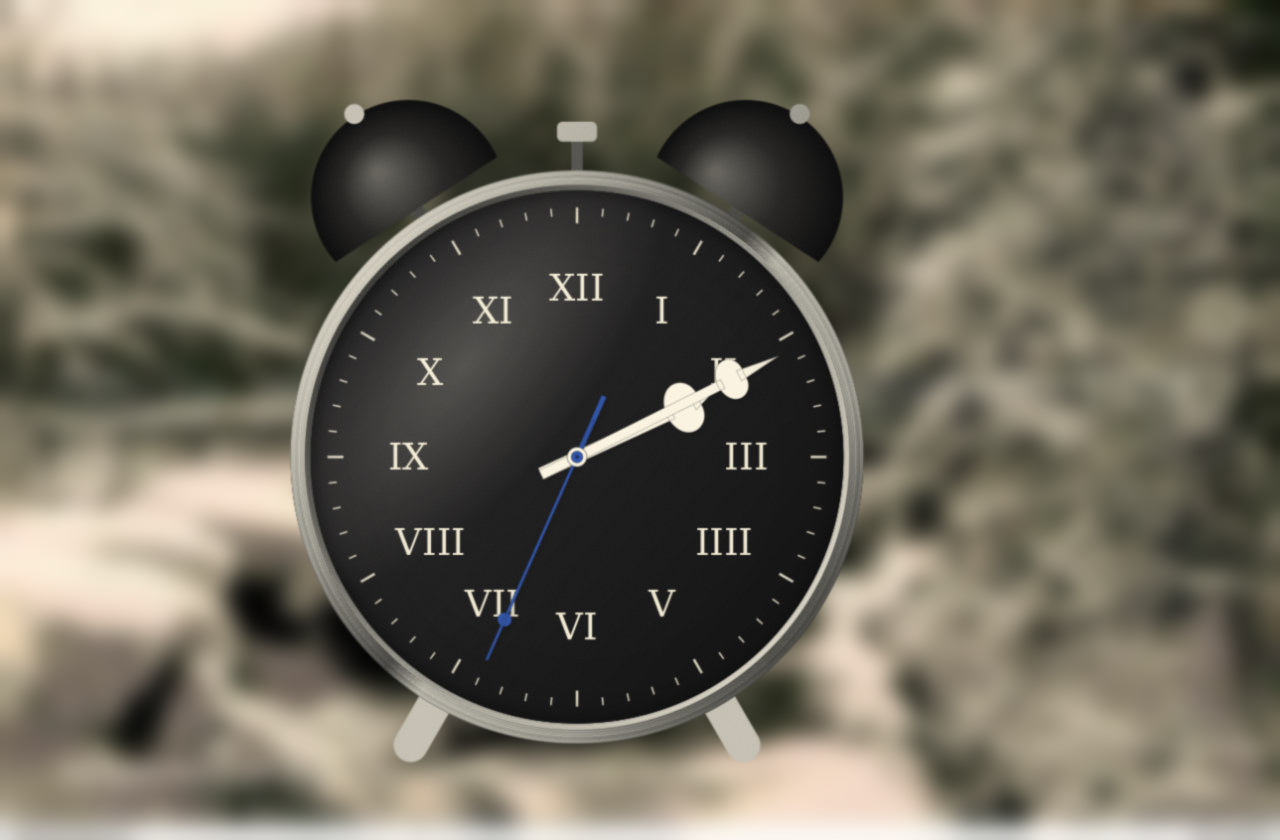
2:10:34
